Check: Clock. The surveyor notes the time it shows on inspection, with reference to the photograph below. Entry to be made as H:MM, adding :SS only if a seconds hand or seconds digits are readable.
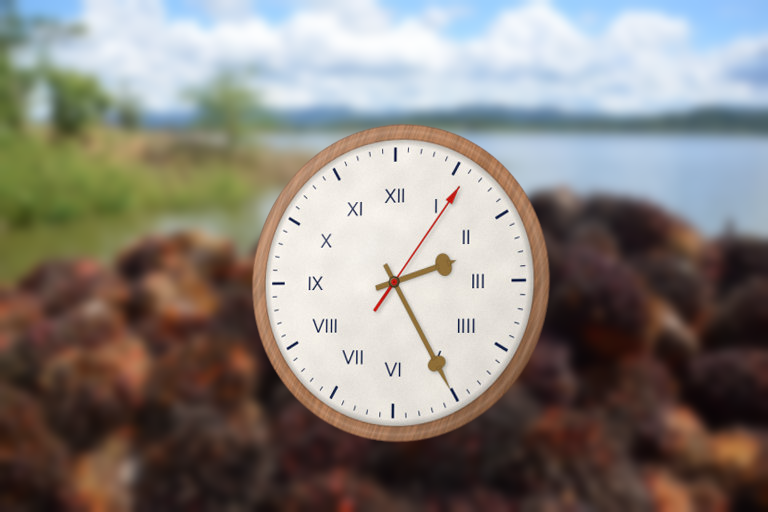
2:25:06
